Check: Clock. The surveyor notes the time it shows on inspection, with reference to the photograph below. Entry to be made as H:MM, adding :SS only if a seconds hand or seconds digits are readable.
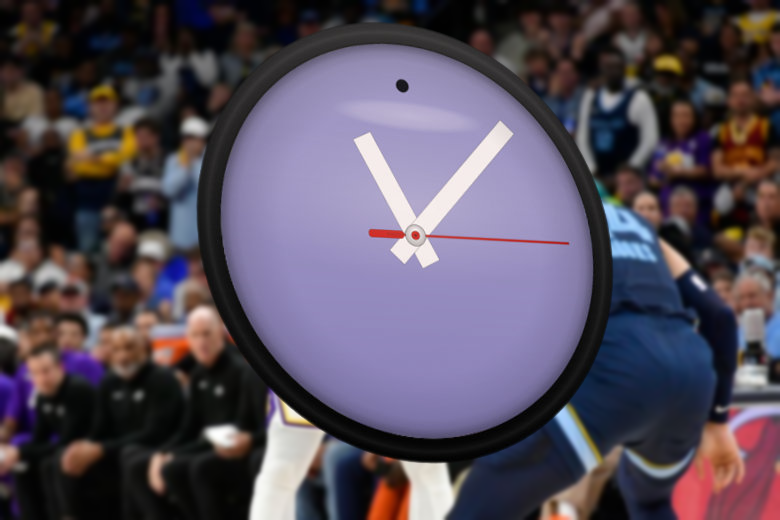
11:07:15
